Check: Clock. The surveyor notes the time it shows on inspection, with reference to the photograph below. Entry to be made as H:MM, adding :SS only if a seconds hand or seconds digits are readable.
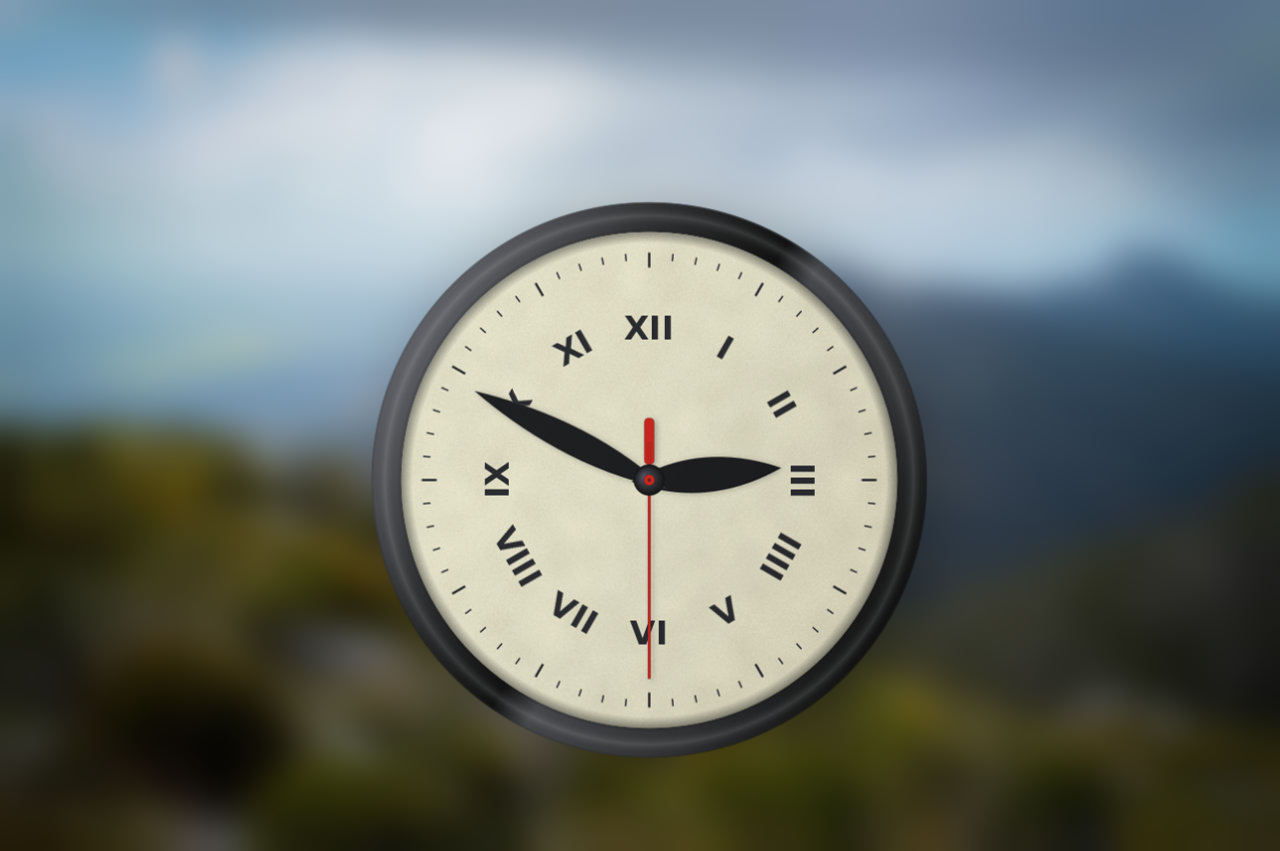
2:49:30
